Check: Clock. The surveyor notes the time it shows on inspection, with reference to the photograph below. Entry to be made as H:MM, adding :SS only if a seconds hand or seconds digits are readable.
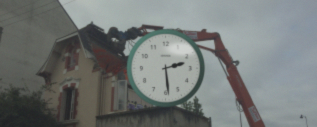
2:29
